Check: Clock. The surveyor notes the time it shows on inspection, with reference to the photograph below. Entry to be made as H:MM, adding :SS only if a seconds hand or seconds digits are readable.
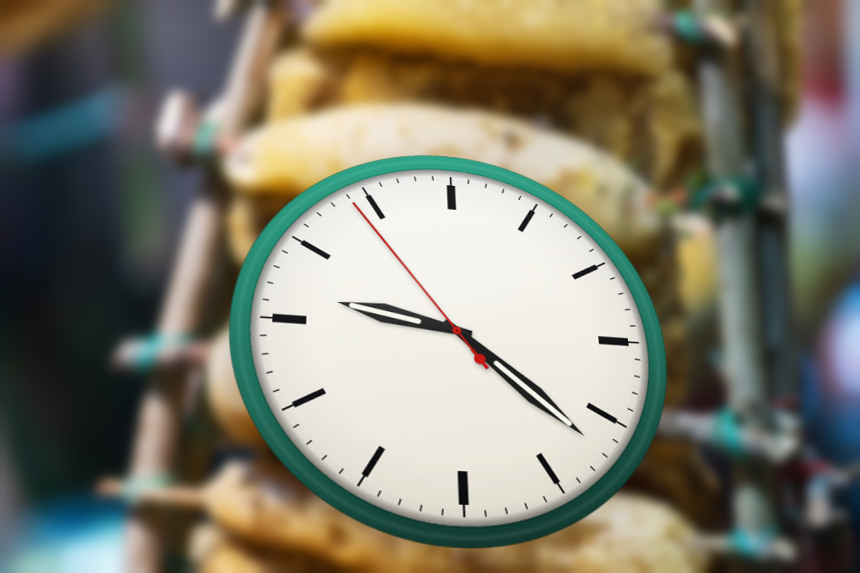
9:21:54
